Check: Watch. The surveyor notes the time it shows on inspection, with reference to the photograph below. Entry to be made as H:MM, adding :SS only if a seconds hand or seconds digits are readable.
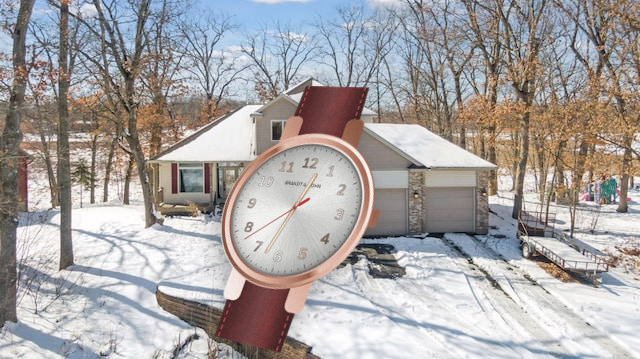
12:32:38
